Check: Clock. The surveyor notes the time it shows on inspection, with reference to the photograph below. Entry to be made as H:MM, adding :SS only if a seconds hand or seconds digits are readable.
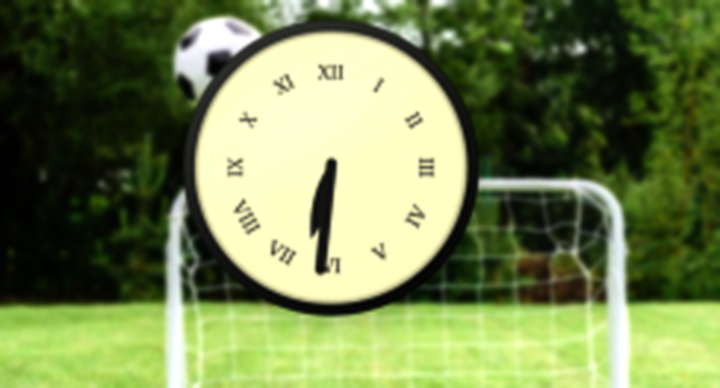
6:31
